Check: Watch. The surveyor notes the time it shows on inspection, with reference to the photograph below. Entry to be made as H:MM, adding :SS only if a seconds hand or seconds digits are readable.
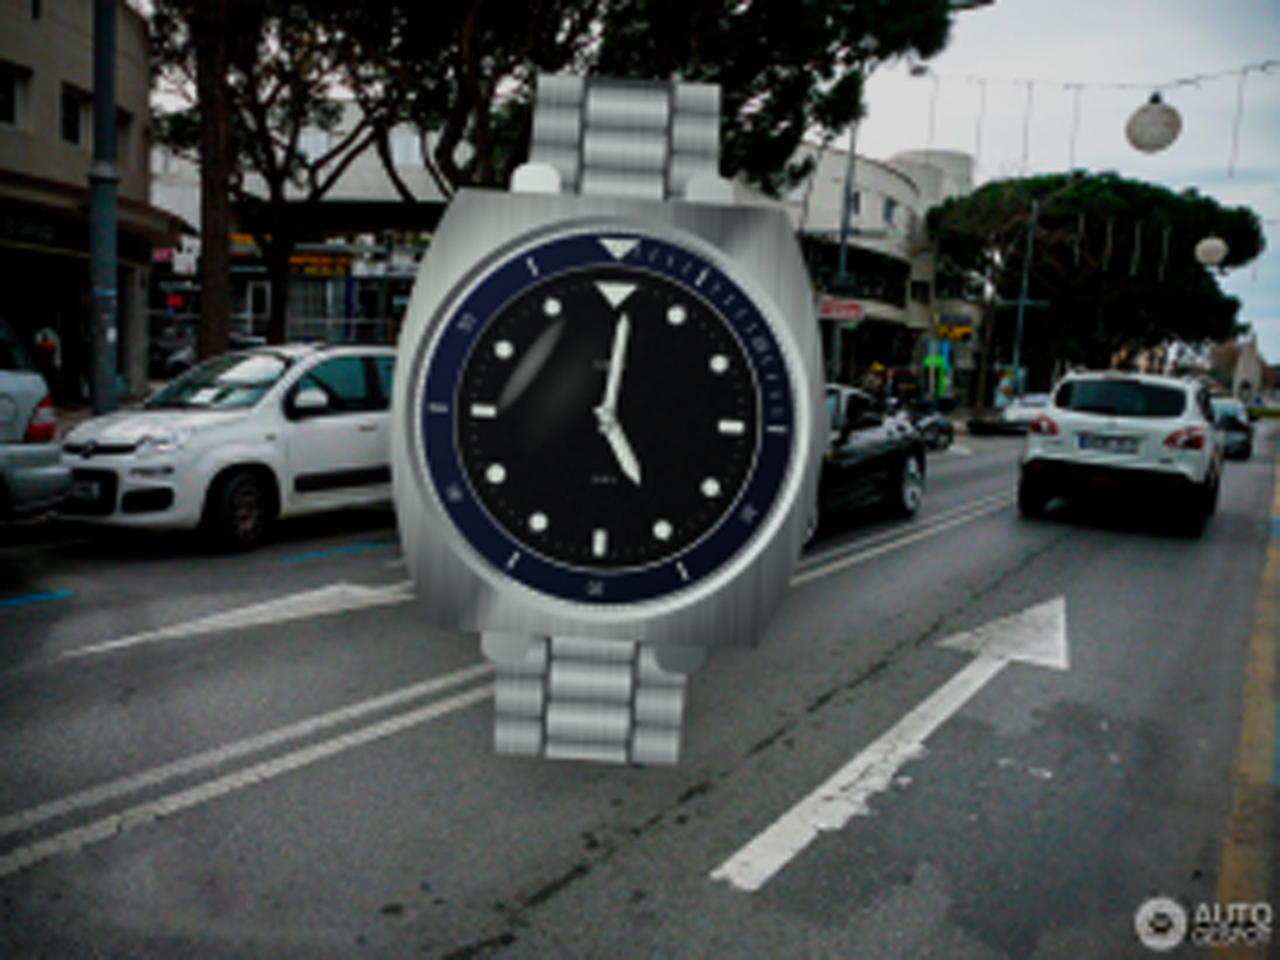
5:01
